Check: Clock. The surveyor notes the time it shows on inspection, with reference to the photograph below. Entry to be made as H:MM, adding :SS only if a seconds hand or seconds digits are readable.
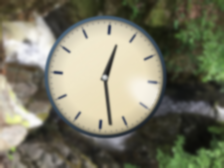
12:28
